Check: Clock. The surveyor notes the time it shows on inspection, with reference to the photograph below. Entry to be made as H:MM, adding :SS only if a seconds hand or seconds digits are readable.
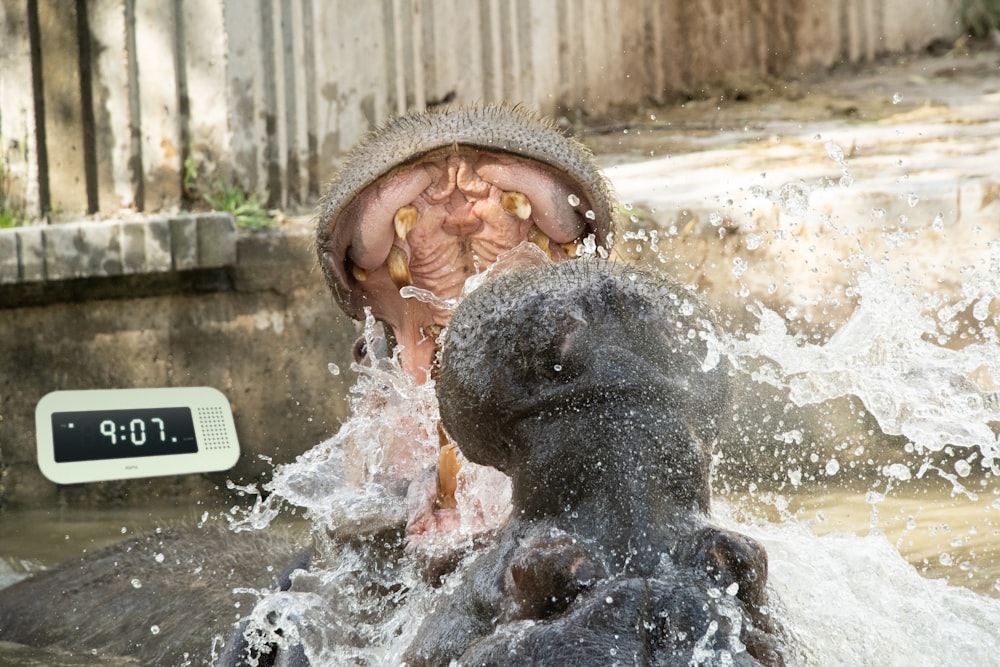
9:07
